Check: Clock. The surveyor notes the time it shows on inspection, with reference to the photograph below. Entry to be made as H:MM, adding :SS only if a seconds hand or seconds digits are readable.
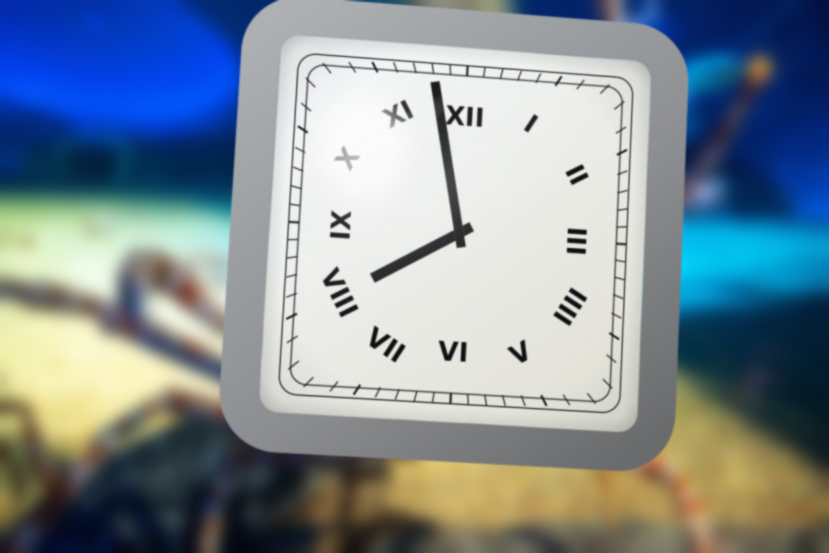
7:58
